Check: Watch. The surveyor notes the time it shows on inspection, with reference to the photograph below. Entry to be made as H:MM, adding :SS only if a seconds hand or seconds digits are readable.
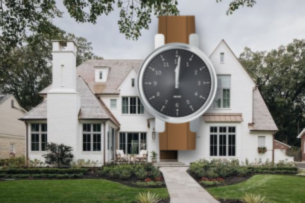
12:01
